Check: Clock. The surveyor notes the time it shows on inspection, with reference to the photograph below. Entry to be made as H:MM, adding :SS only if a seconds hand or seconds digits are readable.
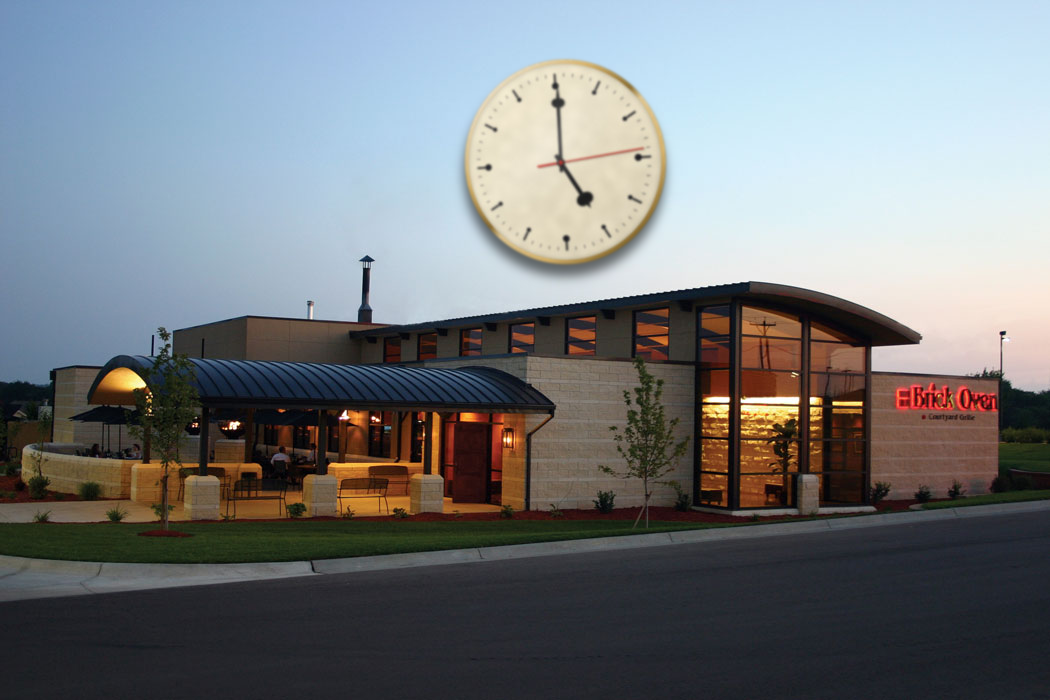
5:00:14
